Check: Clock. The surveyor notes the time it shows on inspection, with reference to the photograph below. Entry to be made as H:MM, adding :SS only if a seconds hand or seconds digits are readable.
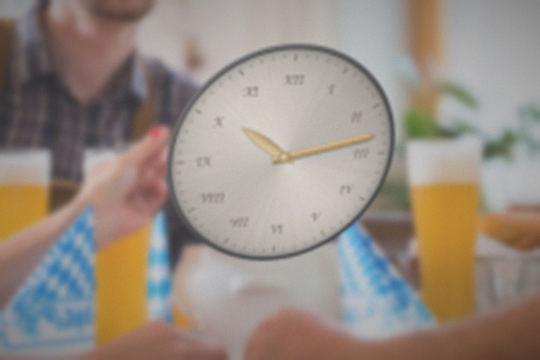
10:13
